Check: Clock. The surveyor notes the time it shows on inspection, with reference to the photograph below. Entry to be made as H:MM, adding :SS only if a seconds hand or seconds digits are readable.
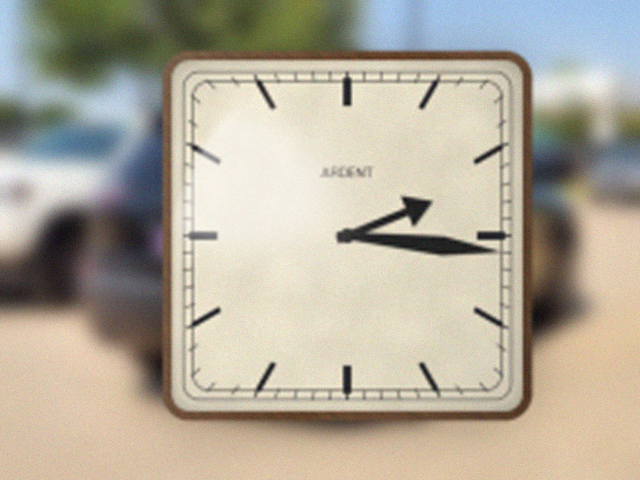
2:16
